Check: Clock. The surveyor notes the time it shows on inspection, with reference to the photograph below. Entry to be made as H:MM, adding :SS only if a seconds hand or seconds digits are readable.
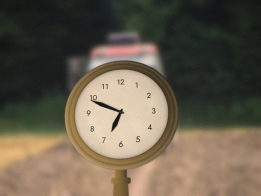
6:49
